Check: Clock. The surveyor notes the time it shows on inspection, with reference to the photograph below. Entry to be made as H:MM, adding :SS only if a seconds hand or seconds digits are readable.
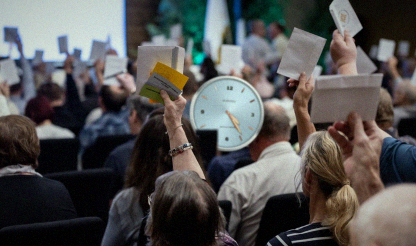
4:24
